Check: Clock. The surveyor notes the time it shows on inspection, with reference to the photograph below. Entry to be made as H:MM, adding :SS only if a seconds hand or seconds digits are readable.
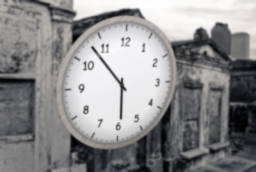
5:53
